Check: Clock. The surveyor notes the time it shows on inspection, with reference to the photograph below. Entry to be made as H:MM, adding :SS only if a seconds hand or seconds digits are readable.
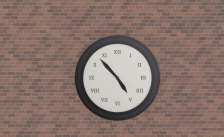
4:53
